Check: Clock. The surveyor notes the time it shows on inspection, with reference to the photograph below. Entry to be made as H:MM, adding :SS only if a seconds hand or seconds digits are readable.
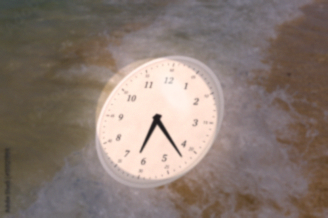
6:22
